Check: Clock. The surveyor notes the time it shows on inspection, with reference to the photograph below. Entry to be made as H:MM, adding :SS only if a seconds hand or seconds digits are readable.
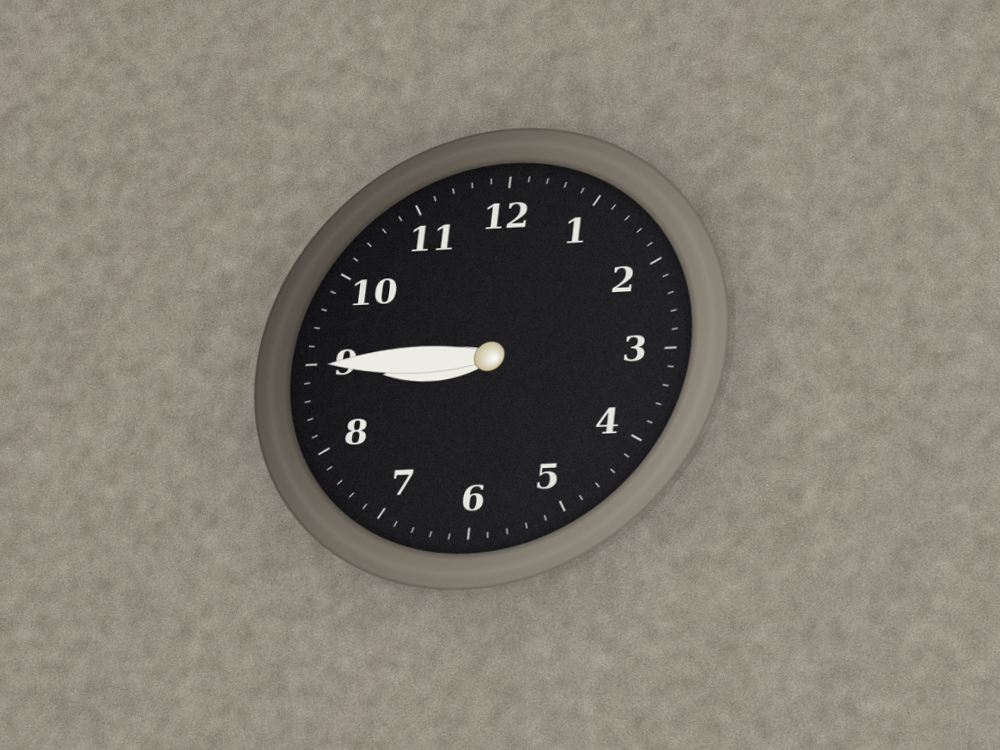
8:45
